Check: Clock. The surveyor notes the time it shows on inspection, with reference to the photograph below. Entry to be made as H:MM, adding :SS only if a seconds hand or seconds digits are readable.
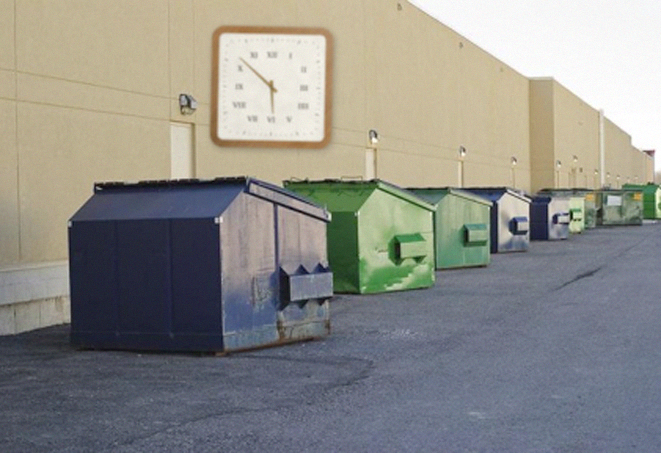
5:52
